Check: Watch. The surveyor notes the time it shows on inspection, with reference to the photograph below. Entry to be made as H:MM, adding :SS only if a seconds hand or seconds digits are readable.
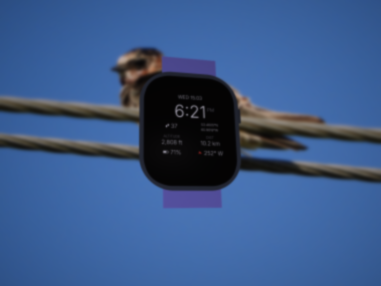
6:21
